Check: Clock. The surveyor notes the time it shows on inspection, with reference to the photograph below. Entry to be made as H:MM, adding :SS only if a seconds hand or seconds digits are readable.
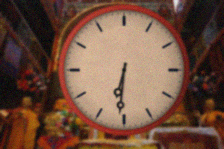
6:31
